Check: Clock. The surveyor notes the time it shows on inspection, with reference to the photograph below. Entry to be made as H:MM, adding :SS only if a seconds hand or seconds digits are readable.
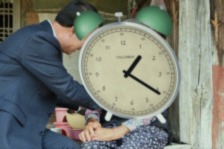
1:21
